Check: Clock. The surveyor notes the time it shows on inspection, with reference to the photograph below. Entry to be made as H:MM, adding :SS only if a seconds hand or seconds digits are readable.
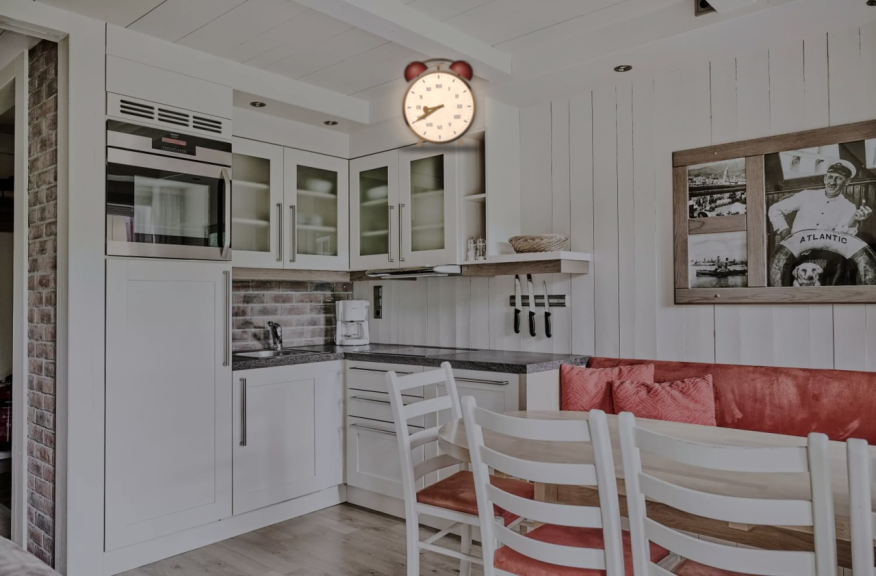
8:40
